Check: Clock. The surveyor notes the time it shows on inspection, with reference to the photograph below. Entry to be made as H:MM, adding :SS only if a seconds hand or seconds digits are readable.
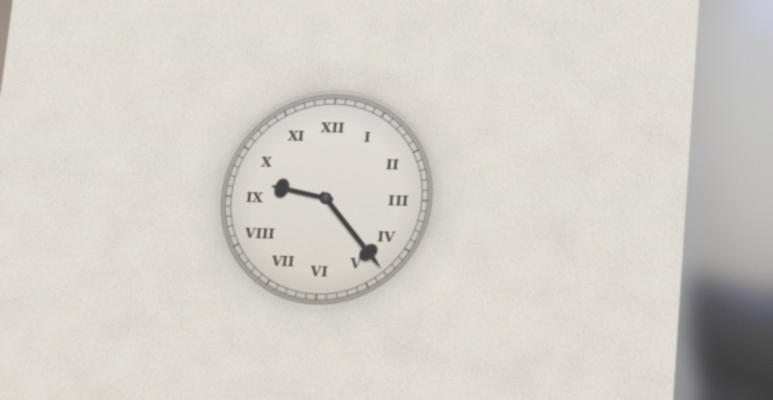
9:23
